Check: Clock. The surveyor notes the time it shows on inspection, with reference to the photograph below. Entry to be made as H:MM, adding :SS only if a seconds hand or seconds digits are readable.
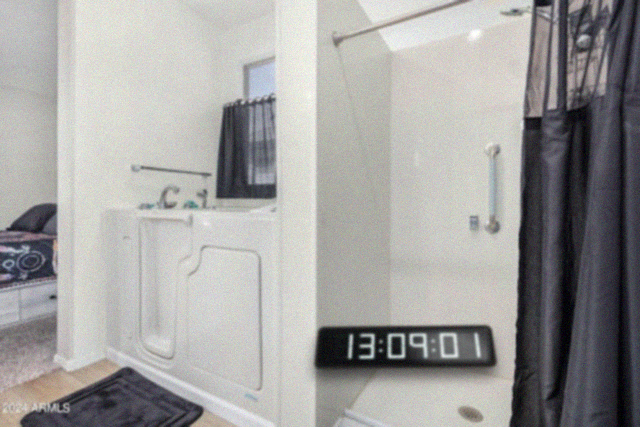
13:09:01
